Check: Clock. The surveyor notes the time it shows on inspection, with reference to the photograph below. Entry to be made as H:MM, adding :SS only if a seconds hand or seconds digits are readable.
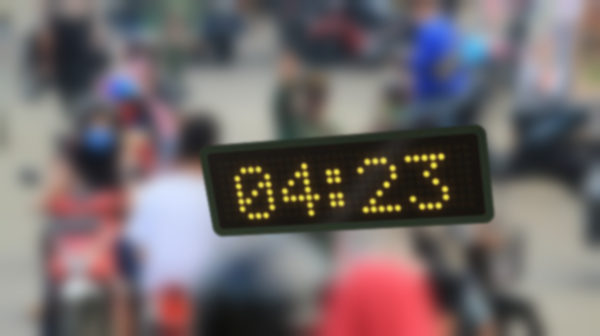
4:23
